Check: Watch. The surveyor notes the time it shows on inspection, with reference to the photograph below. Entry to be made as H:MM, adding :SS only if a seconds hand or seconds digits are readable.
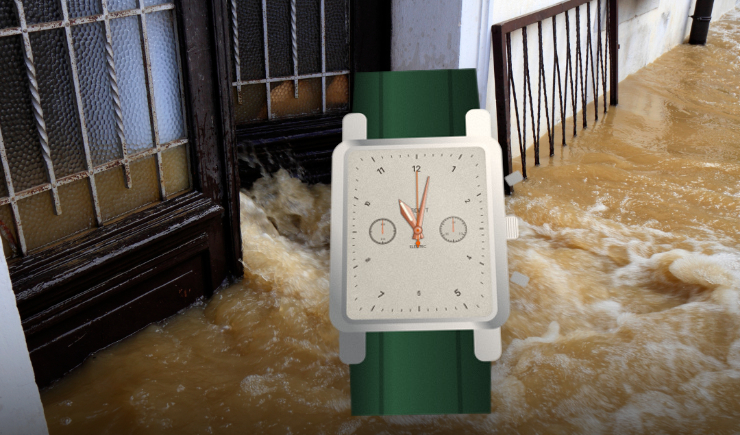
11:02
